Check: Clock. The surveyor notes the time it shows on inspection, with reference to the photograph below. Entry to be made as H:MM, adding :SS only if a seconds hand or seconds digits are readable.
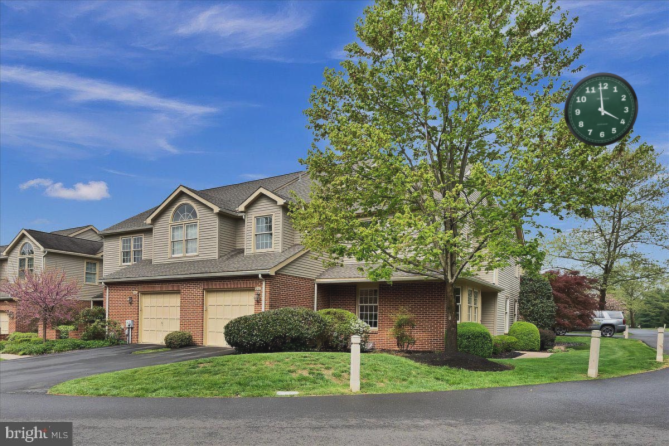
3:59
